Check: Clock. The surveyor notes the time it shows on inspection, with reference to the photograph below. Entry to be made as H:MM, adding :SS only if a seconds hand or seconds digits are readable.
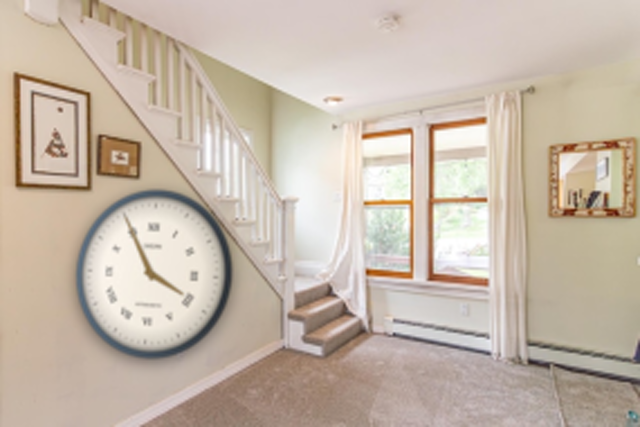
3:55
